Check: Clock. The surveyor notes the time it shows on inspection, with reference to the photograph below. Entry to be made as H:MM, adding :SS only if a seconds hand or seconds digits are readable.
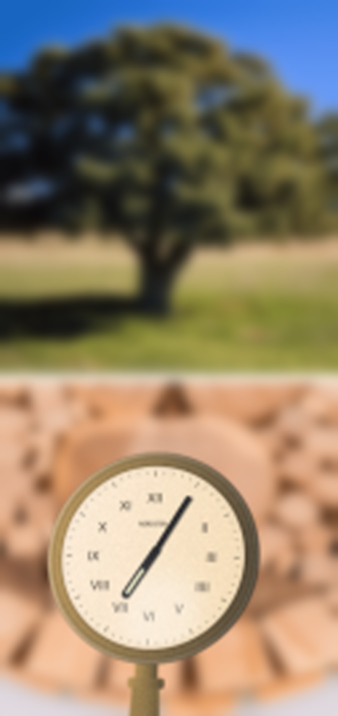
7:05
